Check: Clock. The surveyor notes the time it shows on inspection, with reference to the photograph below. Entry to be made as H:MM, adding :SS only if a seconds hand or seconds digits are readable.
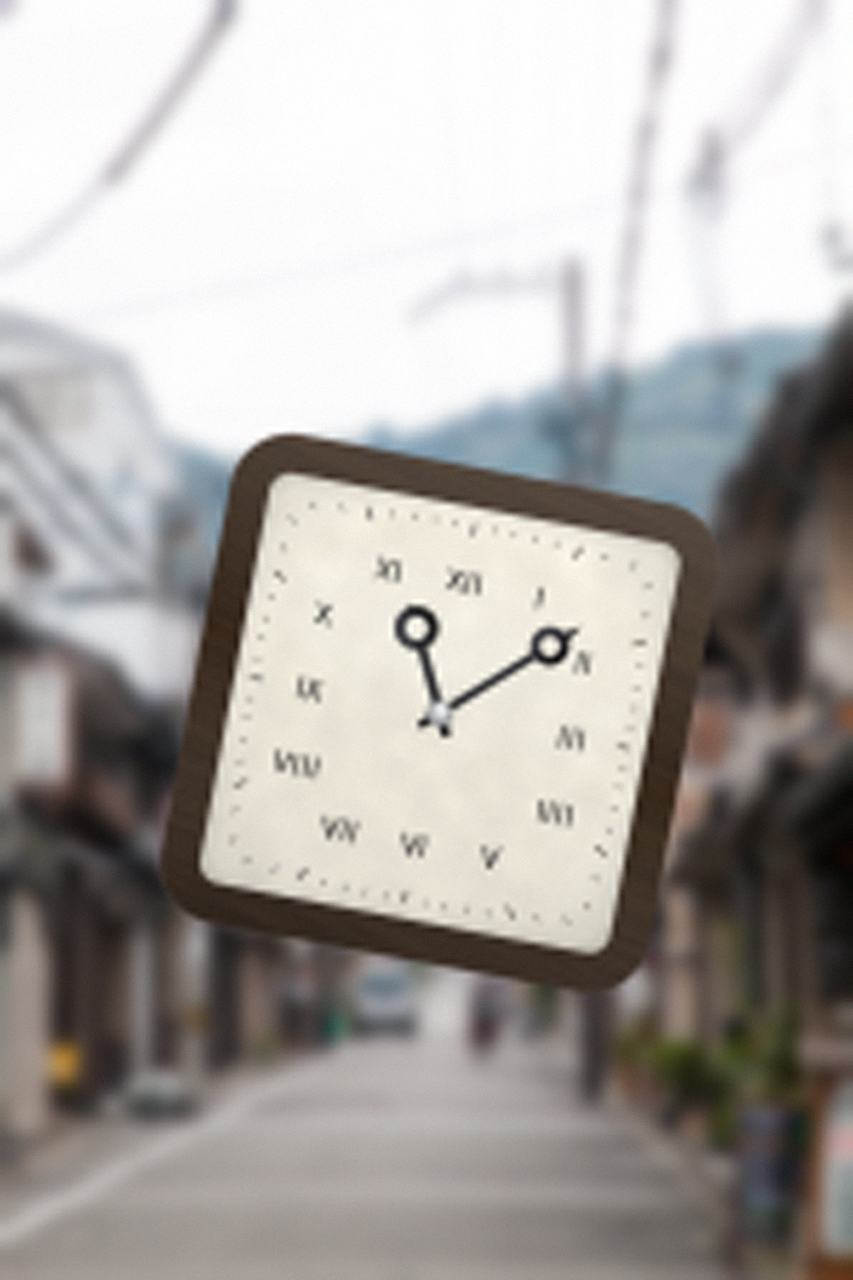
11:08
